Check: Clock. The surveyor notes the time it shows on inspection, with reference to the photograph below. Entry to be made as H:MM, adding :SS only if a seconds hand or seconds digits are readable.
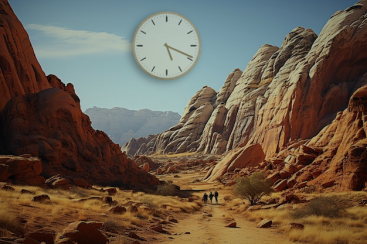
5:19
